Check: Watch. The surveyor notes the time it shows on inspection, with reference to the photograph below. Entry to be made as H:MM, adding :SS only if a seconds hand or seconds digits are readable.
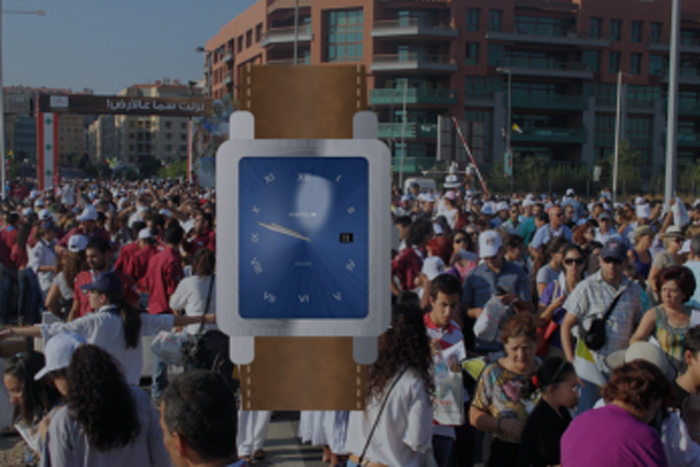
9:48
